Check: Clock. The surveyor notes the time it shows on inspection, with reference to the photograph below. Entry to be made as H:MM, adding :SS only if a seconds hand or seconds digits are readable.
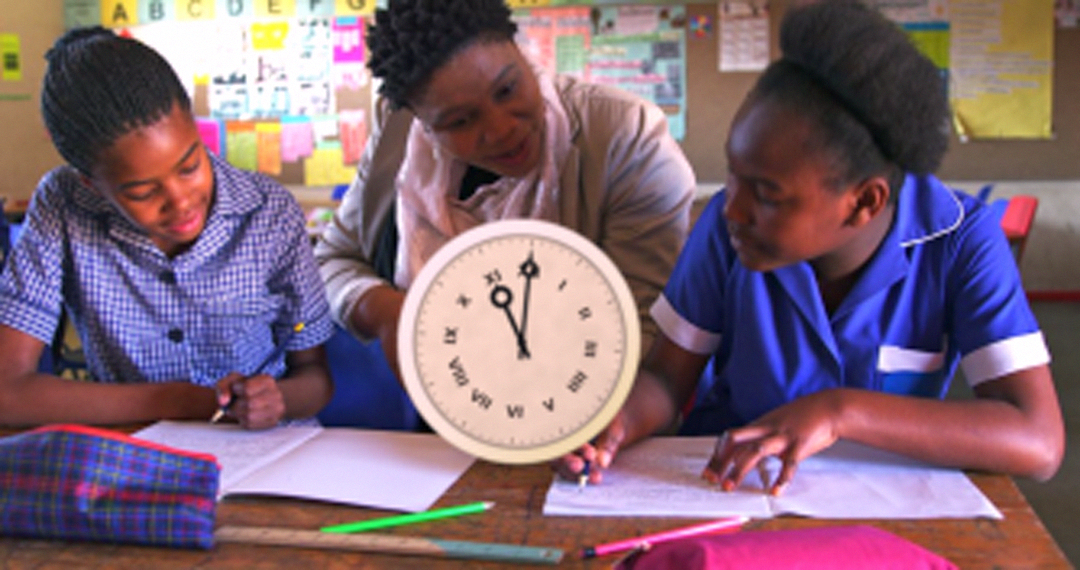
11:00
